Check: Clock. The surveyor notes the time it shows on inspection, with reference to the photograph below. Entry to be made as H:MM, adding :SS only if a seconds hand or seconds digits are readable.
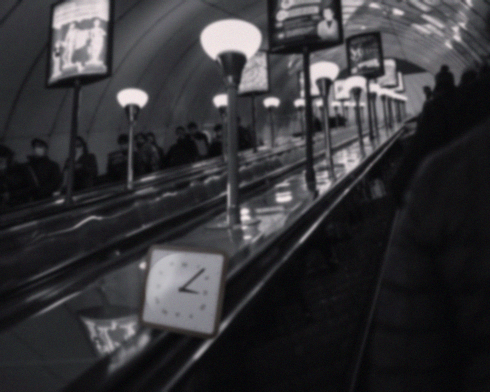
3:07
